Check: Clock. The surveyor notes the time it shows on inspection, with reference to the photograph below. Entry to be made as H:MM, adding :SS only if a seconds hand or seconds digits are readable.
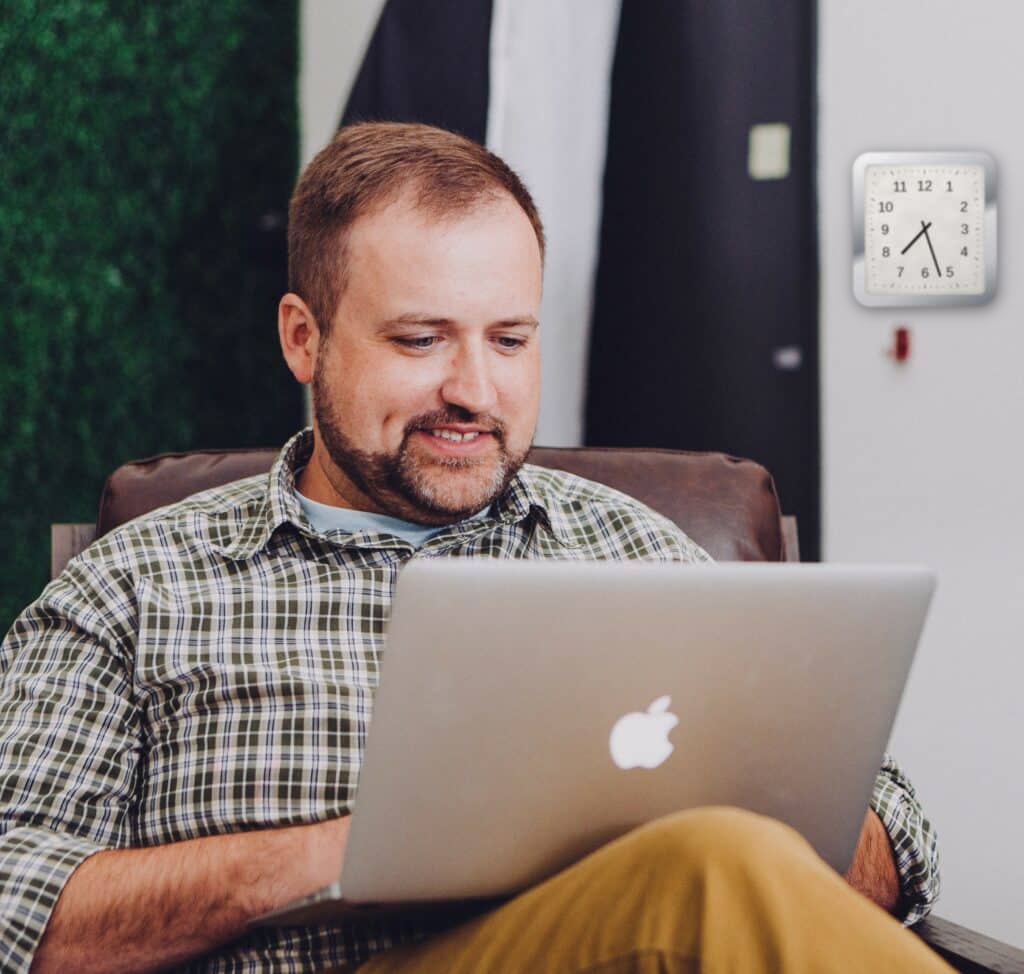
7:27
